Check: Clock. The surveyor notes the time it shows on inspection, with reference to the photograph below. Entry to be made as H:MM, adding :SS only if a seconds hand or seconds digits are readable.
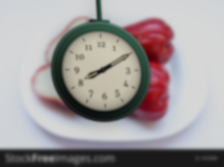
8:10
